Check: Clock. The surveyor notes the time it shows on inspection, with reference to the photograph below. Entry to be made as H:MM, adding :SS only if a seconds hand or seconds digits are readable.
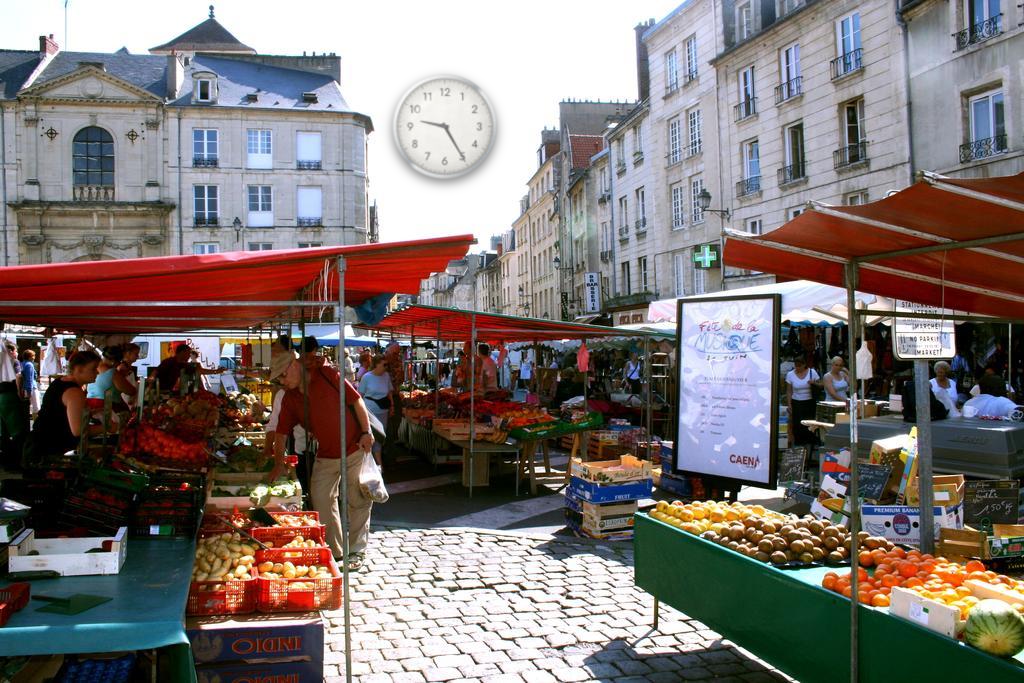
9:25
